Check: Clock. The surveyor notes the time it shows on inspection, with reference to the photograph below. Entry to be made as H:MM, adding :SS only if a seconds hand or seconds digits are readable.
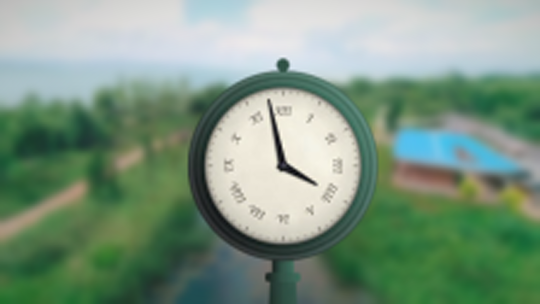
3:58
